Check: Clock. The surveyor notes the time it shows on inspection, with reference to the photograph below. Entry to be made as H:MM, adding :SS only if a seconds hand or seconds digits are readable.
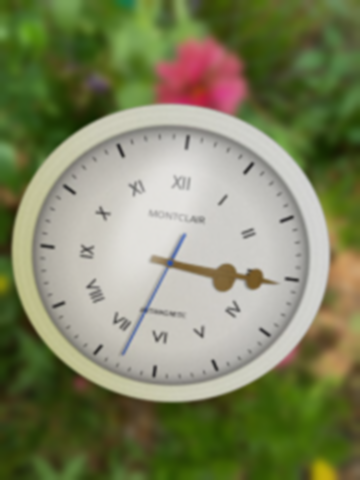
3:15:33
